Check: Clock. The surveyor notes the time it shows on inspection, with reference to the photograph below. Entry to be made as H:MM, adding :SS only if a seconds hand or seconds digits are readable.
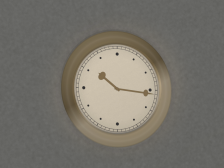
10:16
